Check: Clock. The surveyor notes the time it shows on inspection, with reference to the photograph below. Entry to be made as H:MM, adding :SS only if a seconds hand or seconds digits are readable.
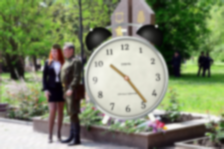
10:24
